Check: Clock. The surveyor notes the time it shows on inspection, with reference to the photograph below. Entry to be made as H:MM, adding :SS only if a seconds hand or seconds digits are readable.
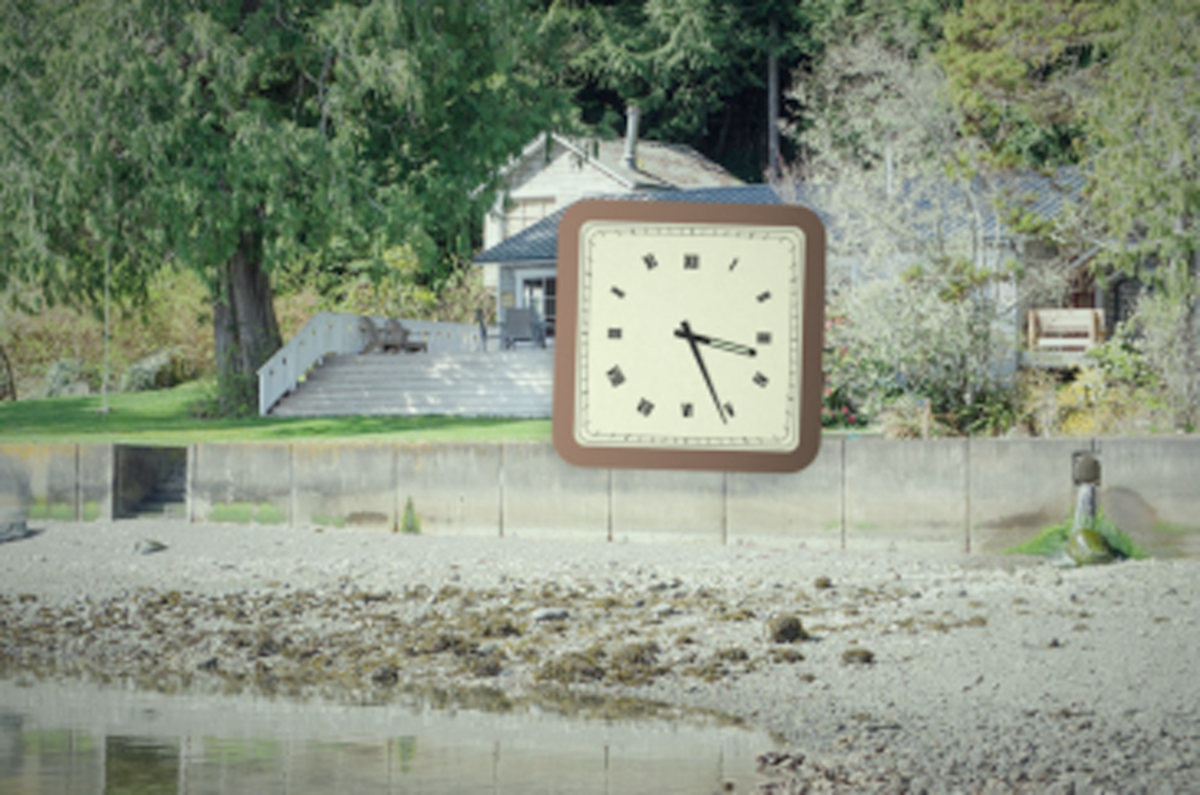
3:26
